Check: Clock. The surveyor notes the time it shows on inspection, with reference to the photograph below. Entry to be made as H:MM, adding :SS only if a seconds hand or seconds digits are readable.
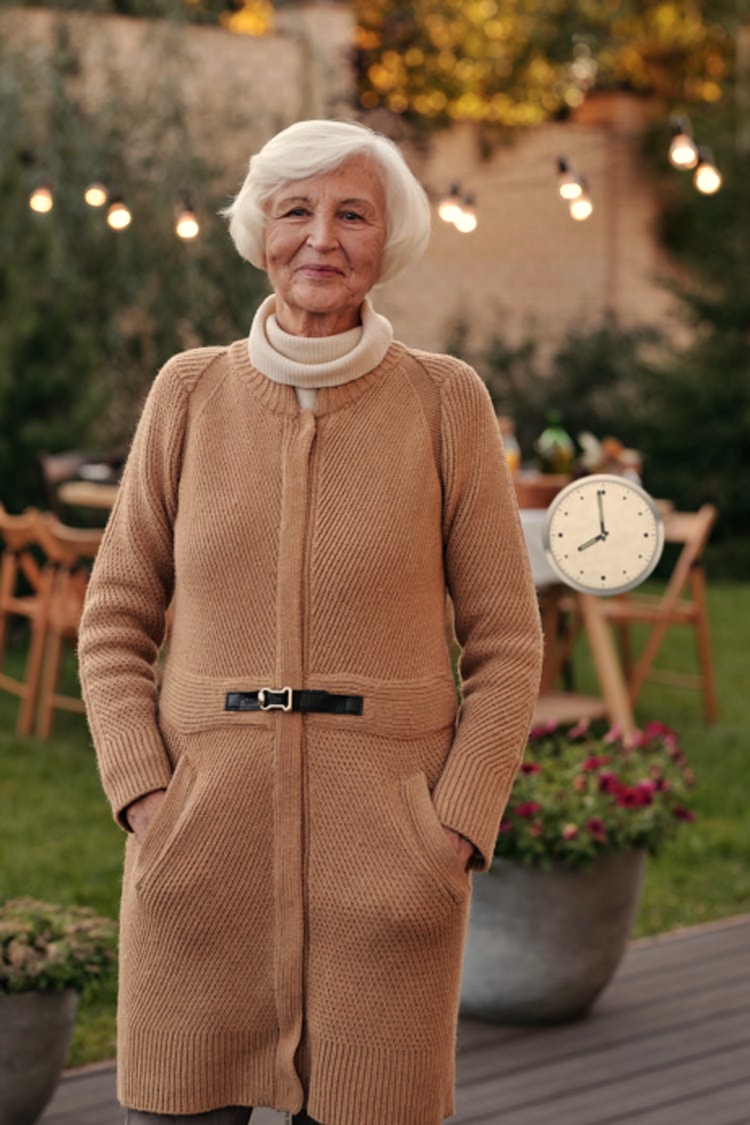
7:59
